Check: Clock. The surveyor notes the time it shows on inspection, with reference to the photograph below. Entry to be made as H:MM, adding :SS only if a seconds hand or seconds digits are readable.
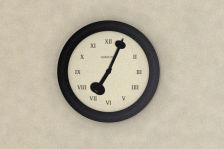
7:04
